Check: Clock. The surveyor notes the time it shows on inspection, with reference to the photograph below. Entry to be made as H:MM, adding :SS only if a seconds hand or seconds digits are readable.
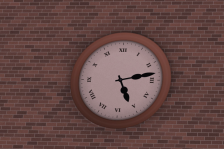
5:13
